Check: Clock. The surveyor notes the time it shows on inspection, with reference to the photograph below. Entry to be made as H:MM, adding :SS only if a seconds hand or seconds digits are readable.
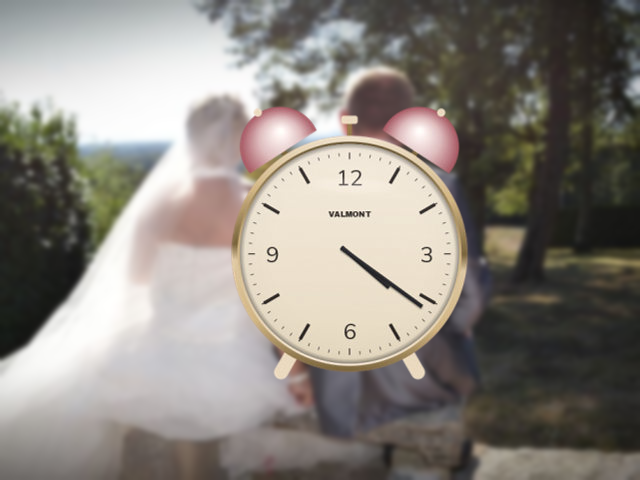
4:21
